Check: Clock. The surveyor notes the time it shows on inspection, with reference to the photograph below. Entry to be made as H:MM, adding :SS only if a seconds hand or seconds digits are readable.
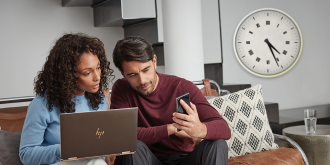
4:26
